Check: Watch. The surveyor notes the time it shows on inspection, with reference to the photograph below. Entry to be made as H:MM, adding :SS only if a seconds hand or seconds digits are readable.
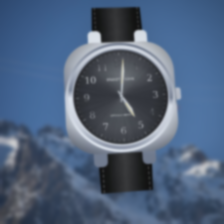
5:01
